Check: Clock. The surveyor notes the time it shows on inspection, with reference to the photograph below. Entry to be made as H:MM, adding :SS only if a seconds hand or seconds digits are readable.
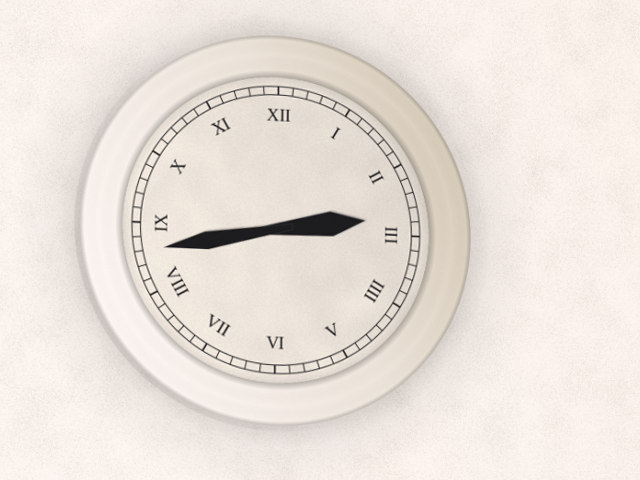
2:43
